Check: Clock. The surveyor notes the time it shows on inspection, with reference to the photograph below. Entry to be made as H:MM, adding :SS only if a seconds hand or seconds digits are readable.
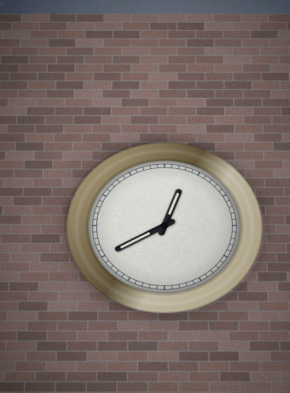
12:40
